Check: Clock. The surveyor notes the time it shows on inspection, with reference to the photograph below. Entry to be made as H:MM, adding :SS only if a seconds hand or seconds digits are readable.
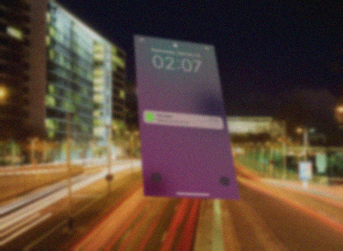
2:07
